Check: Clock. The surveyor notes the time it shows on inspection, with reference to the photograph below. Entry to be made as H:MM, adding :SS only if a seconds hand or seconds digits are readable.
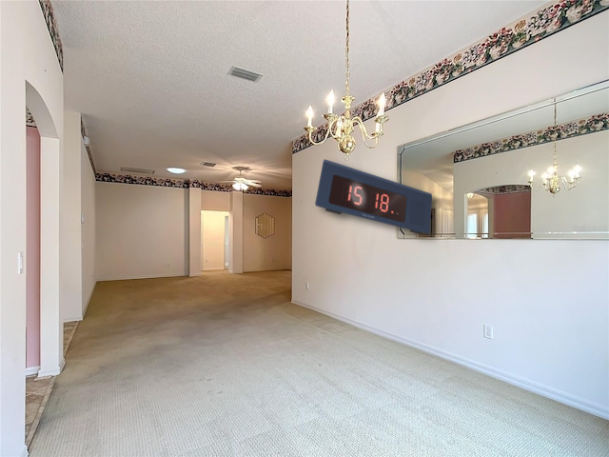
15:18
